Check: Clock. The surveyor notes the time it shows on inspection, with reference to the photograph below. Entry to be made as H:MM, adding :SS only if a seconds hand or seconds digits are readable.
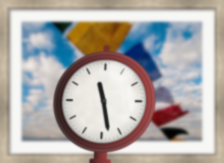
11:28
